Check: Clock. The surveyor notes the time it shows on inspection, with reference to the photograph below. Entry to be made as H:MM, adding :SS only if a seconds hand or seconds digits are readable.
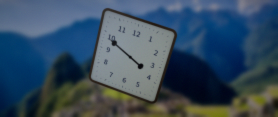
3:49
